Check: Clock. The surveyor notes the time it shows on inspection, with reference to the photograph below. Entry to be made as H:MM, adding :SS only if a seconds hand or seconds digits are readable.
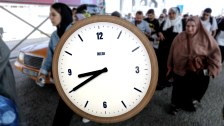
8:40
